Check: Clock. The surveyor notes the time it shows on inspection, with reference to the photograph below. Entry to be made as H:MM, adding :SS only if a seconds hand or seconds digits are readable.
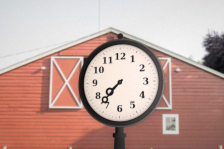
7:37
